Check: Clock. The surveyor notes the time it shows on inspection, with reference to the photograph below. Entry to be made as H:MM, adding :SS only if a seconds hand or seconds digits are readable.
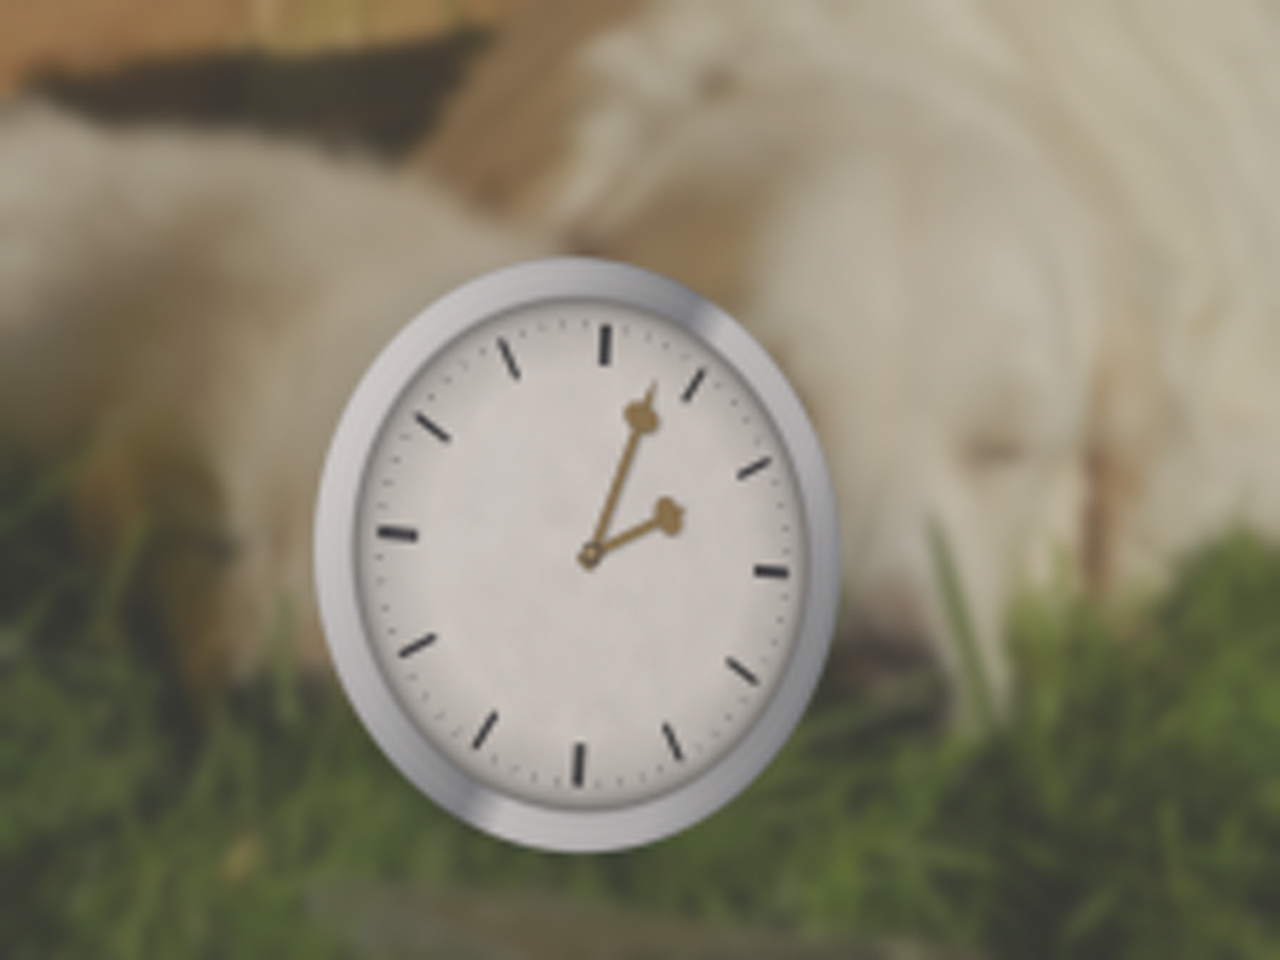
2:03
